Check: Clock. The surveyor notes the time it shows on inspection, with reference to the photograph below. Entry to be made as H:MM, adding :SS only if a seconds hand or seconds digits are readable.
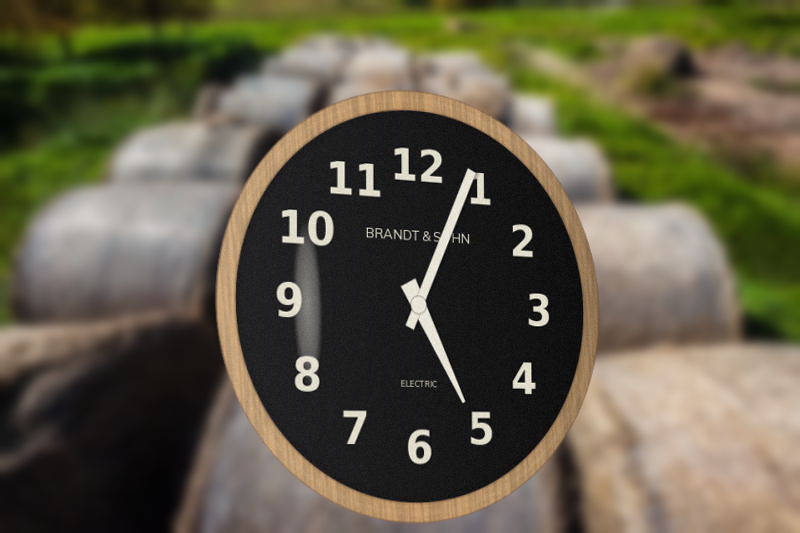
5:04
